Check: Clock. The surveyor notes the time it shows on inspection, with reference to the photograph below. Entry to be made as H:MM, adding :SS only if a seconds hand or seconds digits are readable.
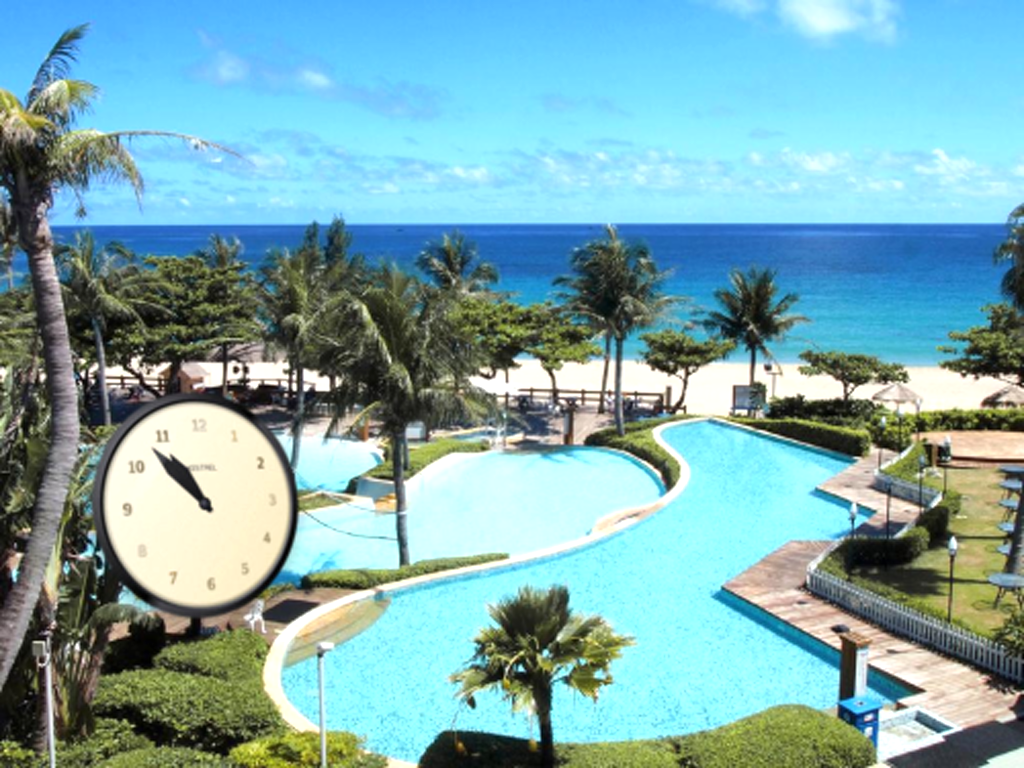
10:53
